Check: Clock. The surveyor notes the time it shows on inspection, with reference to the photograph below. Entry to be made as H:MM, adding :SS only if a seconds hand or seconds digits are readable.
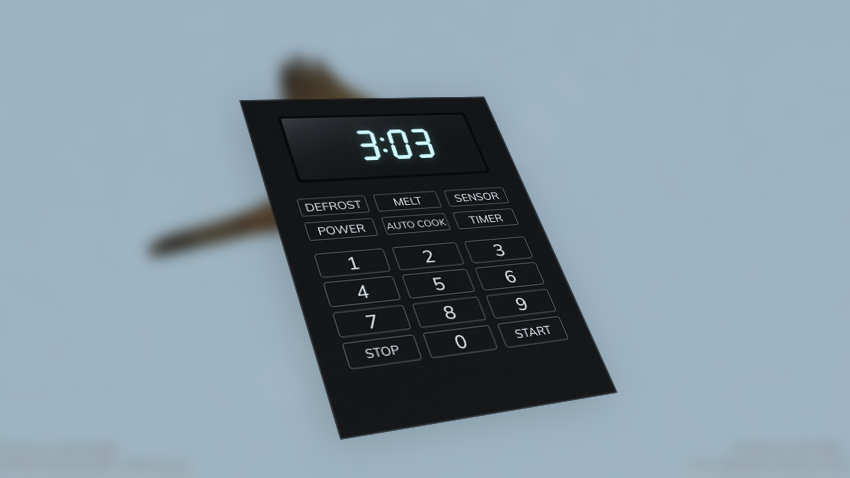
3:03
